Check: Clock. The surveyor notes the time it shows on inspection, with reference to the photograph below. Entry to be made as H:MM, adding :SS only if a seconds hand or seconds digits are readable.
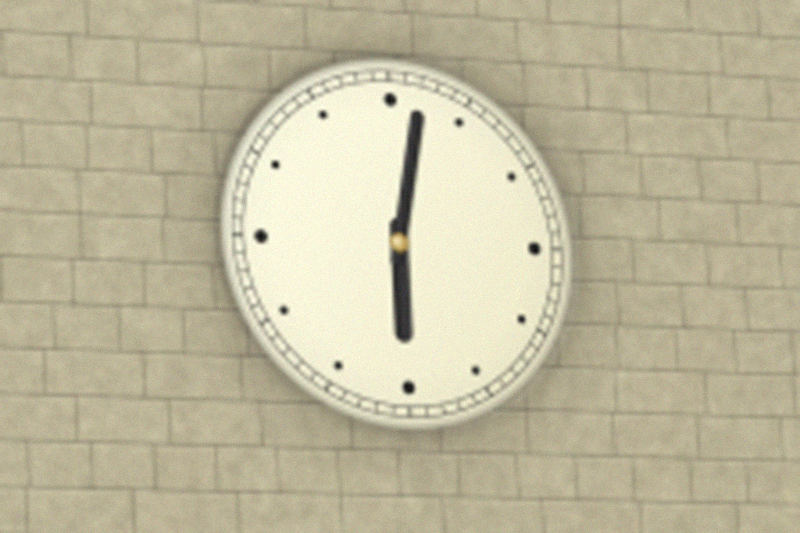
6:02
